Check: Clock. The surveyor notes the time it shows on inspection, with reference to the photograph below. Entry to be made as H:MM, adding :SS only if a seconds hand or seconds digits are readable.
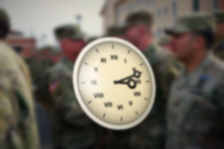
3:12
